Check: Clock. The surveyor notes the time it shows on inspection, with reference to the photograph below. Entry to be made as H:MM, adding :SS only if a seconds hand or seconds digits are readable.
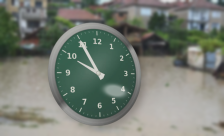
9:55
